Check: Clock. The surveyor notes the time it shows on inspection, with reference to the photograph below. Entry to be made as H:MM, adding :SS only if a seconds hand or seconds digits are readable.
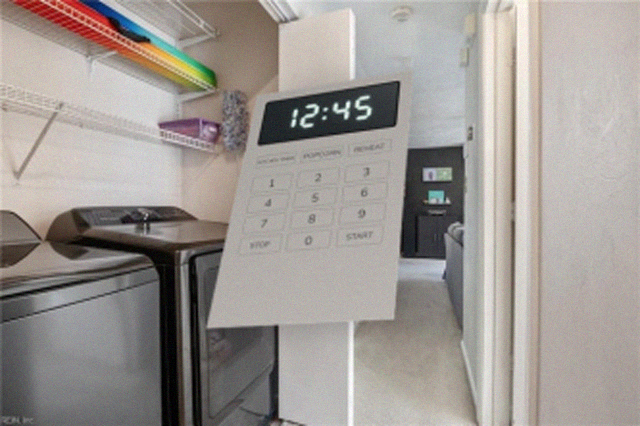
12:45
